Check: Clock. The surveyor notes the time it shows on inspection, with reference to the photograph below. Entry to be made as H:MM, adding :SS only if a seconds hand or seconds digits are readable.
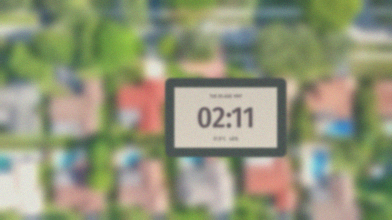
2:11
